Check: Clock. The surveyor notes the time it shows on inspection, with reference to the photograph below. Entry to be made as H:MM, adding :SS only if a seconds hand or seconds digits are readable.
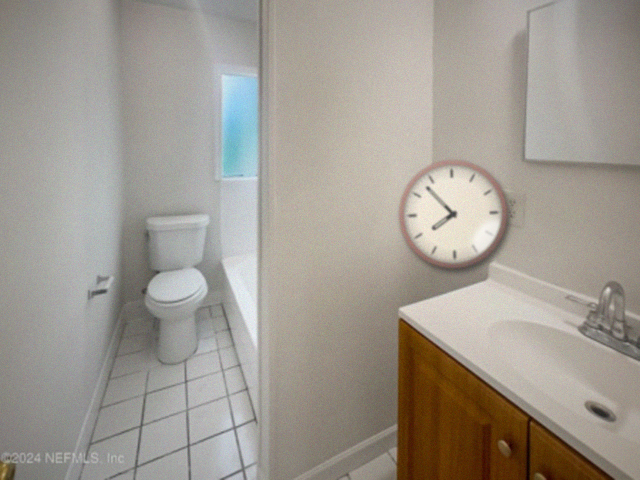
7:53
